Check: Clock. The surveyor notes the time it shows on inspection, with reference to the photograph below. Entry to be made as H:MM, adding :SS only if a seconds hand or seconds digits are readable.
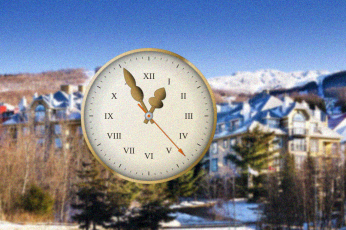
12:55:23
